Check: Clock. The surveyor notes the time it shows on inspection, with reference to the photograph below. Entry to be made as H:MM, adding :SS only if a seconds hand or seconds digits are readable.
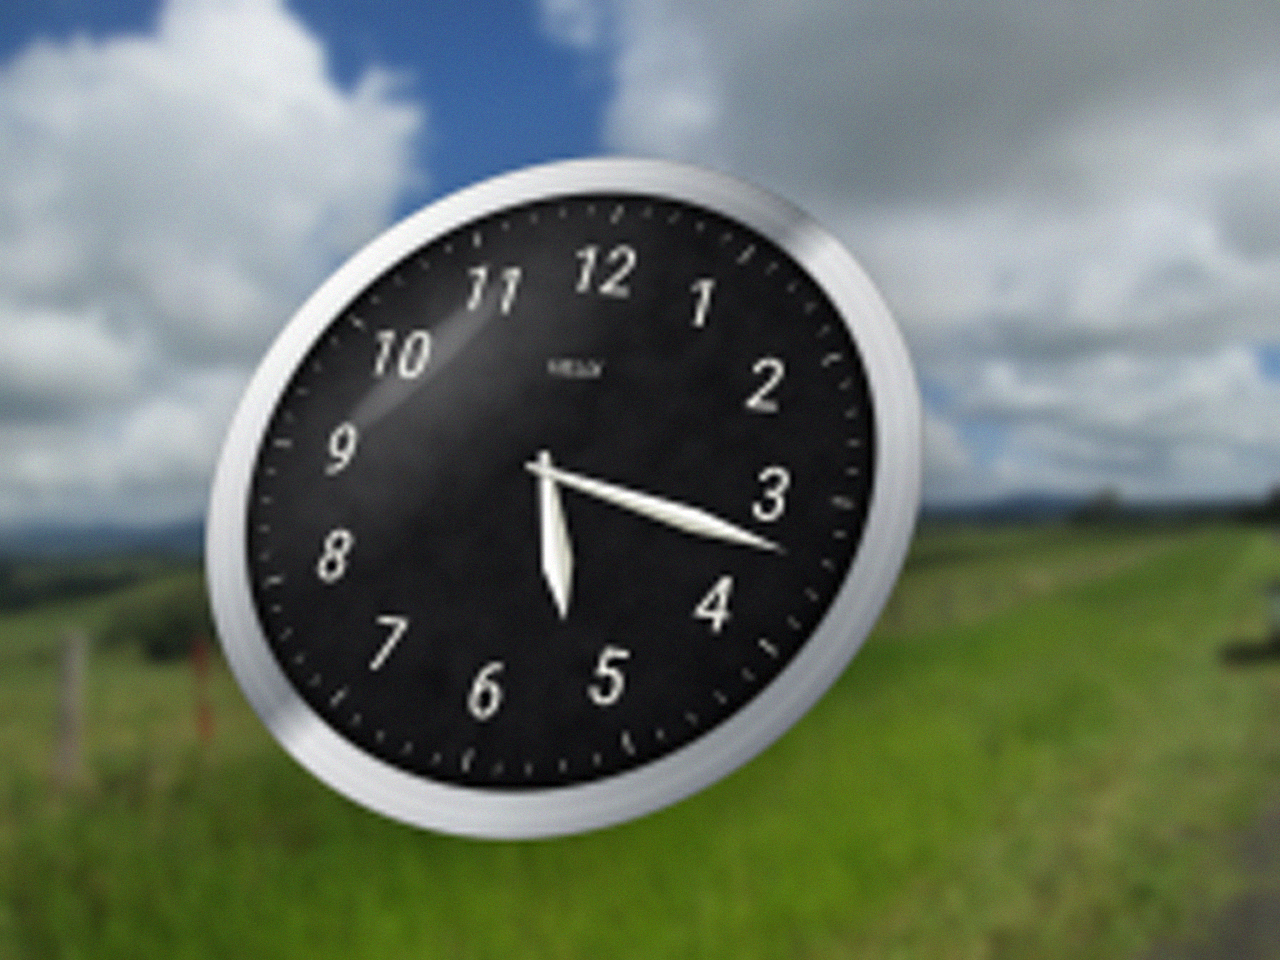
5:17
